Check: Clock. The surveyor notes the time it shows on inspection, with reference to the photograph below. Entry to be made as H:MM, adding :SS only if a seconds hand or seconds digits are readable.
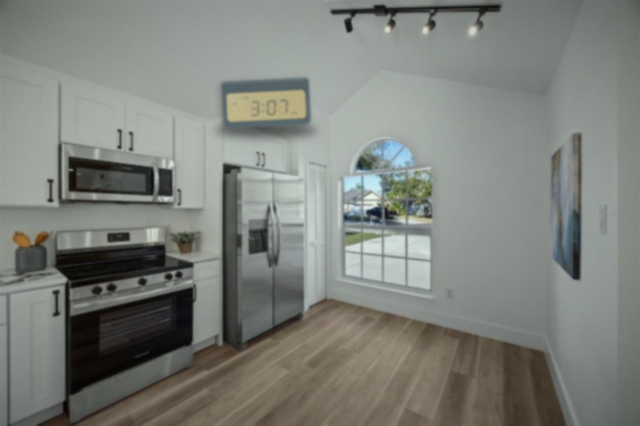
3:07
